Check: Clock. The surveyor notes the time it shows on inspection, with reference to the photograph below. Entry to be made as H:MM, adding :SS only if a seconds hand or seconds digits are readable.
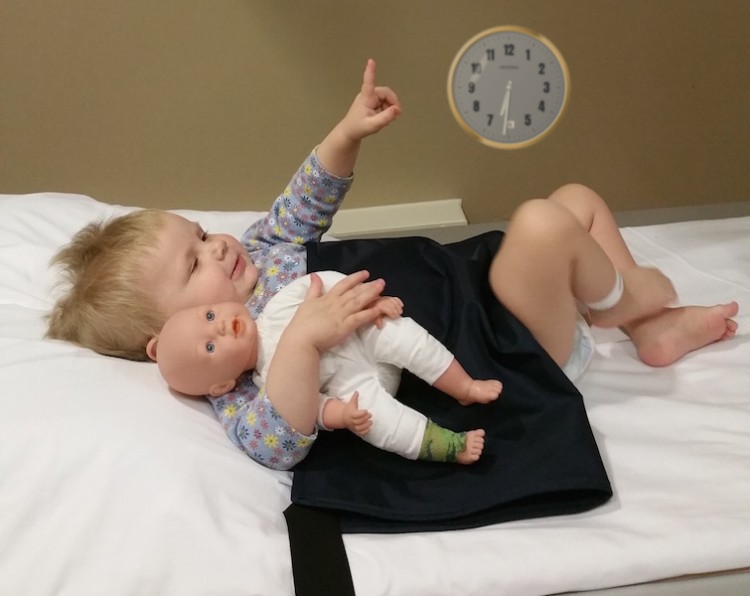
6:31
